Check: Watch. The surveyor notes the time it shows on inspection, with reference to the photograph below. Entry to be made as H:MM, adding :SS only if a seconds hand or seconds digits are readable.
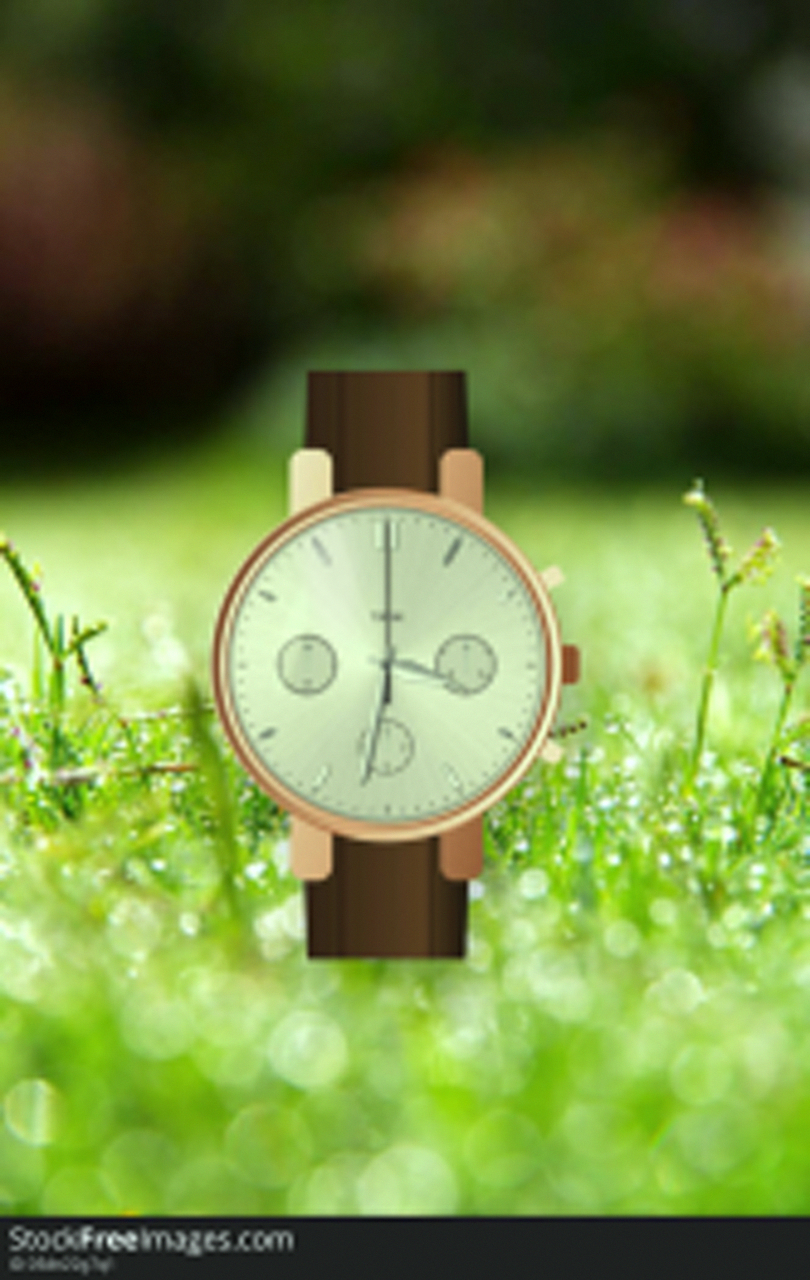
3:32
